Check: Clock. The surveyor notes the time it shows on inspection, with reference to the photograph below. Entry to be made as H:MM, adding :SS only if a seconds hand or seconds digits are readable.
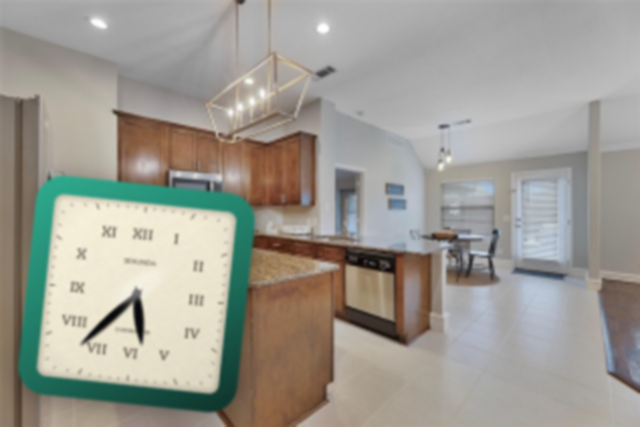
5:37
